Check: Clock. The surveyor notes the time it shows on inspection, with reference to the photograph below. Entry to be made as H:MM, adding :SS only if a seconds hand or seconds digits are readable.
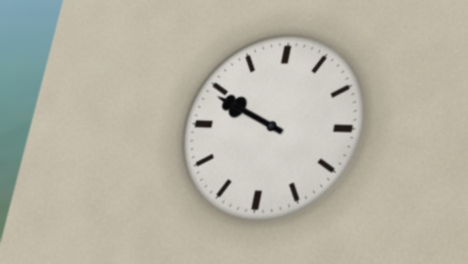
9:49
